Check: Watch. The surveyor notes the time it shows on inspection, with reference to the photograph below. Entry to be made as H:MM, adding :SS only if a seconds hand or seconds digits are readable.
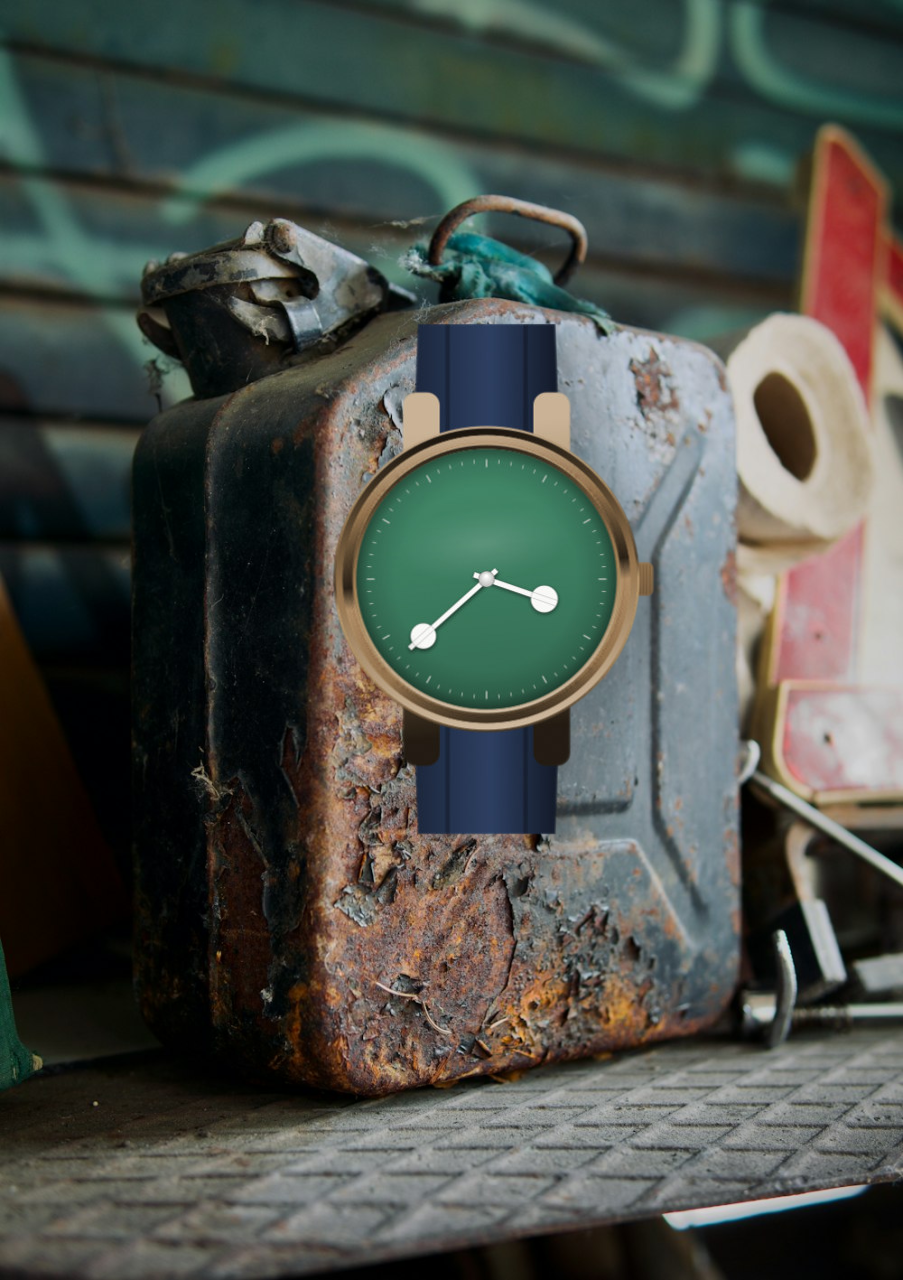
3:38
